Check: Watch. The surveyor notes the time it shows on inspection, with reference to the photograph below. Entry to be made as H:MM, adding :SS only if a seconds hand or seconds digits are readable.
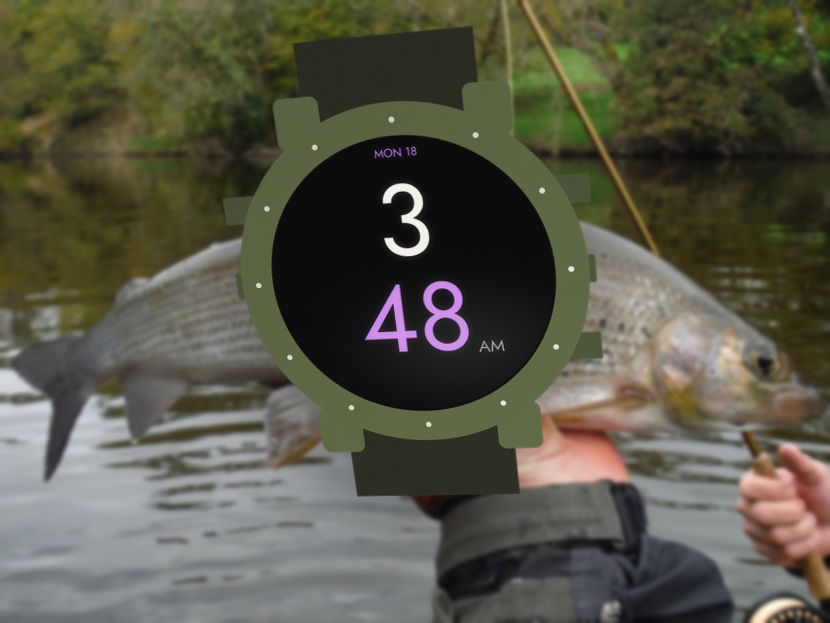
3:48
